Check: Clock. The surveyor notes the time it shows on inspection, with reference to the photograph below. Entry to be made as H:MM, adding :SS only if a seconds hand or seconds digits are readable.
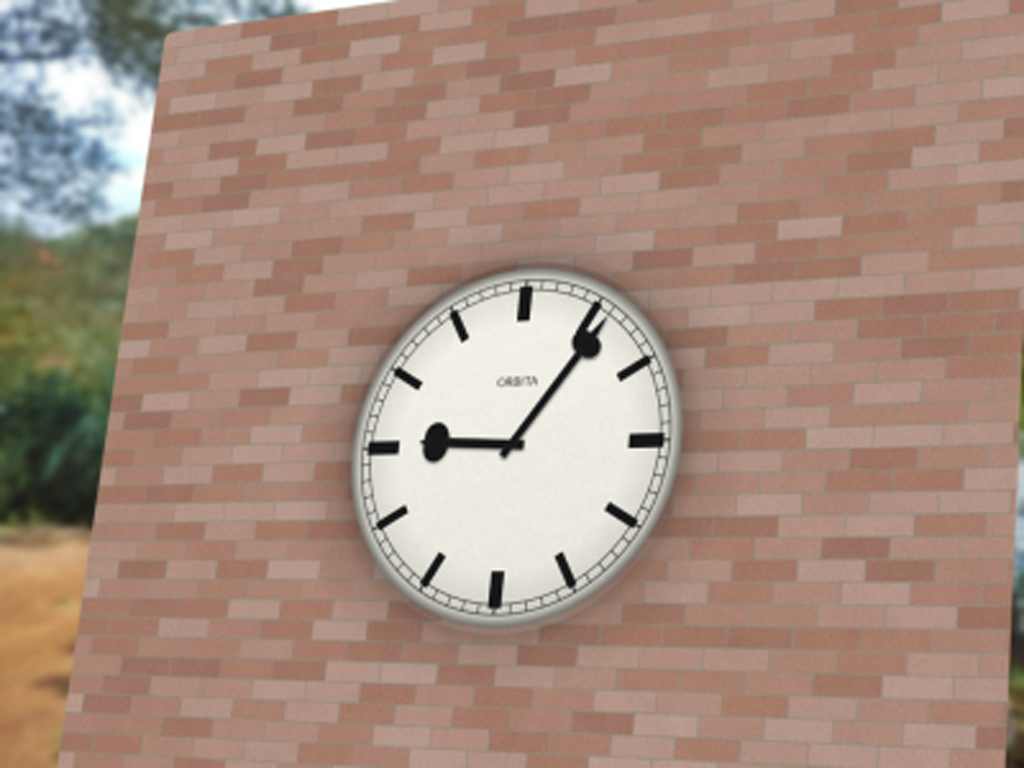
9:06
